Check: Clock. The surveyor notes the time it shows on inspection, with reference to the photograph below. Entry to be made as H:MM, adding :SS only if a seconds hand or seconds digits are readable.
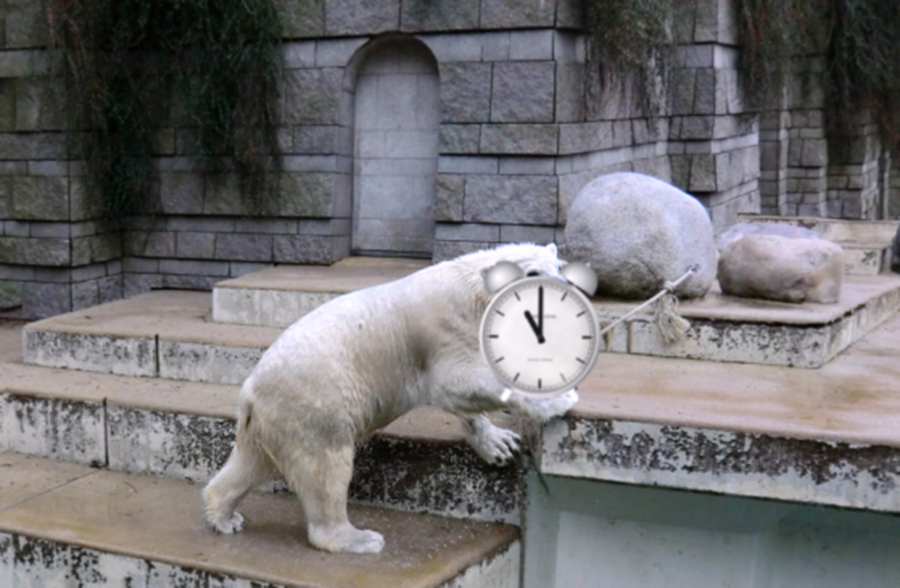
11:00
